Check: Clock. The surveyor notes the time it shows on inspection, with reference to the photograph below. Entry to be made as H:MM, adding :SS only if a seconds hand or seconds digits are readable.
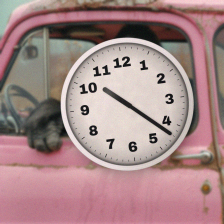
10:22
